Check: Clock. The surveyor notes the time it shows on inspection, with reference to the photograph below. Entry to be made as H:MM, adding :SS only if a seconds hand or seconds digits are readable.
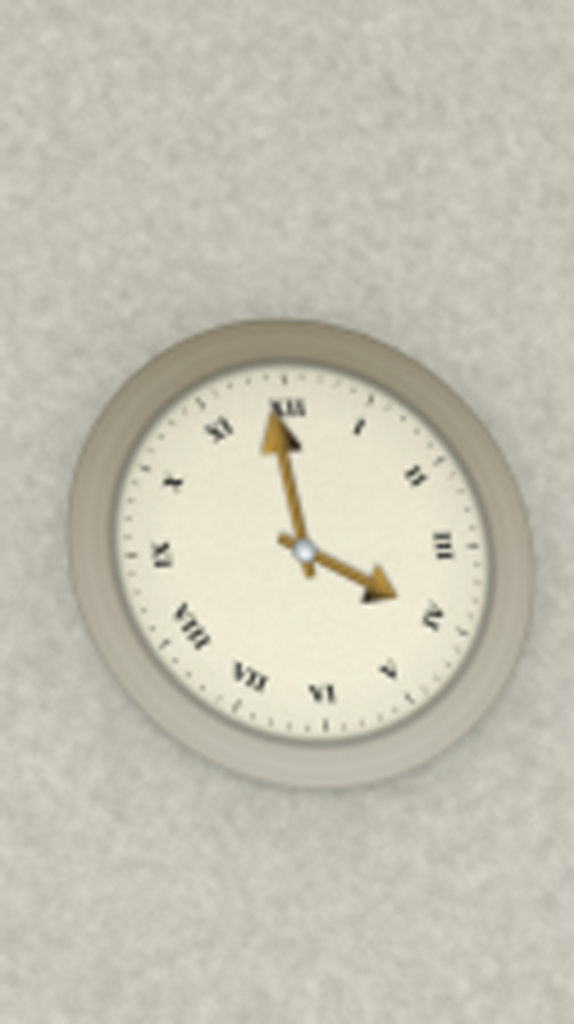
3:59
